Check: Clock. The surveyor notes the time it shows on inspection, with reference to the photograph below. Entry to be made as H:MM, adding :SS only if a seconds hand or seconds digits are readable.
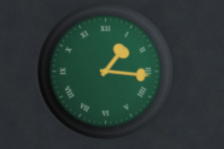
1:16
